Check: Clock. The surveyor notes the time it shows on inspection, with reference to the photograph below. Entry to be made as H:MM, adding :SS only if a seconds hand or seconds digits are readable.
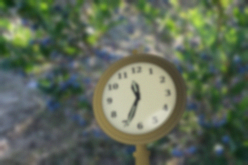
11:34
